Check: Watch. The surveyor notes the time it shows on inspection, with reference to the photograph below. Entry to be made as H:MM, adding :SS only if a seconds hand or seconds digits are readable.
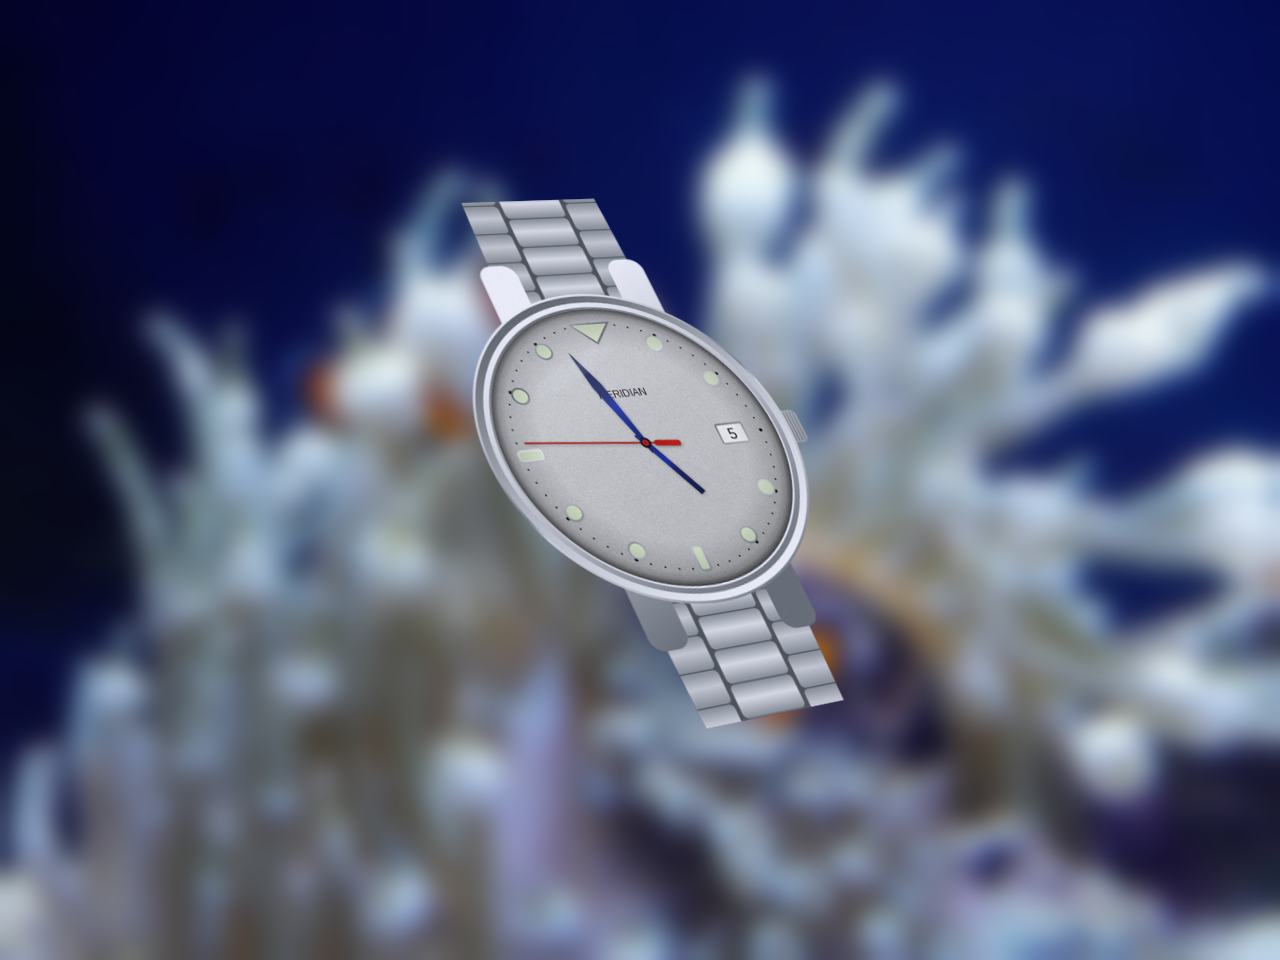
4:56:46
